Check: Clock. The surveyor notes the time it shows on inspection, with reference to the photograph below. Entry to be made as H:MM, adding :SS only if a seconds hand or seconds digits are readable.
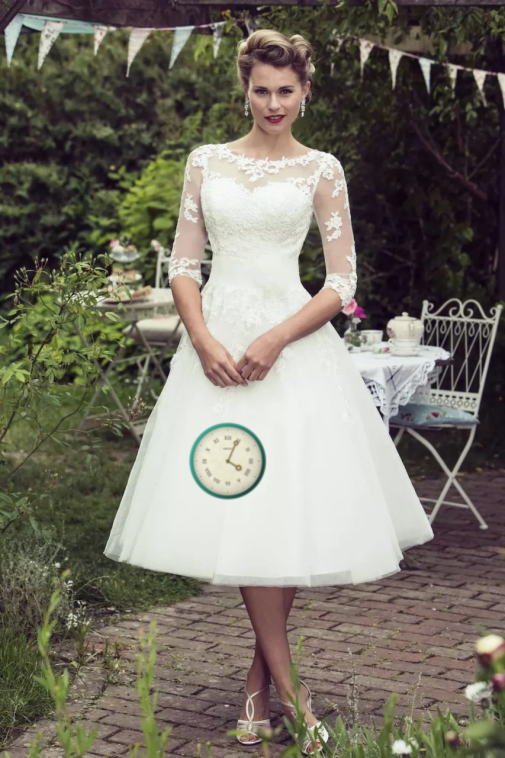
4:04
